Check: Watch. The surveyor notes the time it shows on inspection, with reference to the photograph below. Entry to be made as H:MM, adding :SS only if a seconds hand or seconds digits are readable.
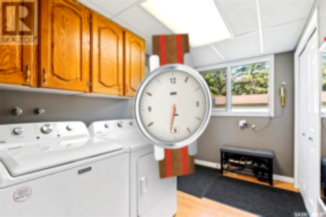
6:32
